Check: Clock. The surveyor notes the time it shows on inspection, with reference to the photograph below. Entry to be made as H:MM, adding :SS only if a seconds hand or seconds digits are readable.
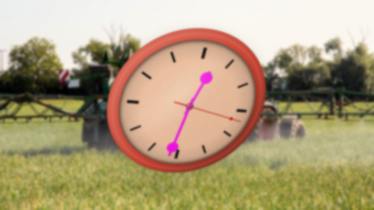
12:31:17
